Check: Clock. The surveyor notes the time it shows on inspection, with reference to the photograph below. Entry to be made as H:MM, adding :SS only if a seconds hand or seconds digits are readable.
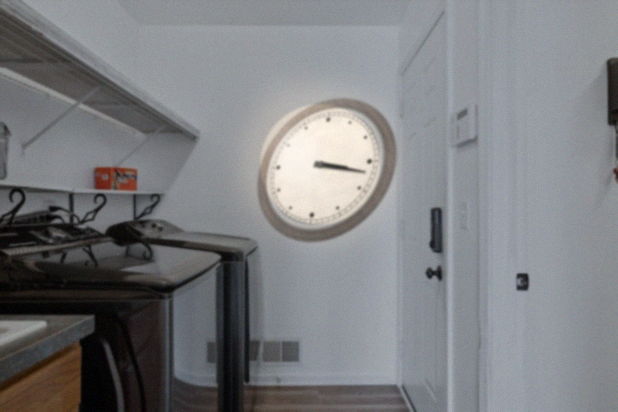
3:17
